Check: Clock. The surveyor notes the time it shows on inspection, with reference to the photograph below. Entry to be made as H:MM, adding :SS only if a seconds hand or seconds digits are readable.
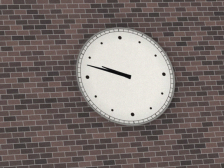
9:48
